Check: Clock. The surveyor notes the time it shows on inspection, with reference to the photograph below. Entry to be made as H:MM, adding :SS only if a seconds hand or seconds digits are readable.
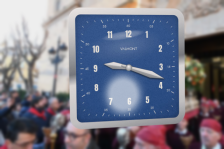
9:18
